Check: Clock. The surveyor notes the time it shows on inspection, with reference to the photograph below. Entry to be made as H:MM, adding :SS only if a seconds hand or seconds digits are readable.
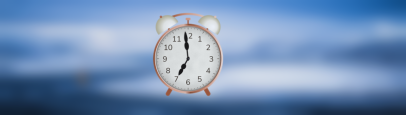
6:59
